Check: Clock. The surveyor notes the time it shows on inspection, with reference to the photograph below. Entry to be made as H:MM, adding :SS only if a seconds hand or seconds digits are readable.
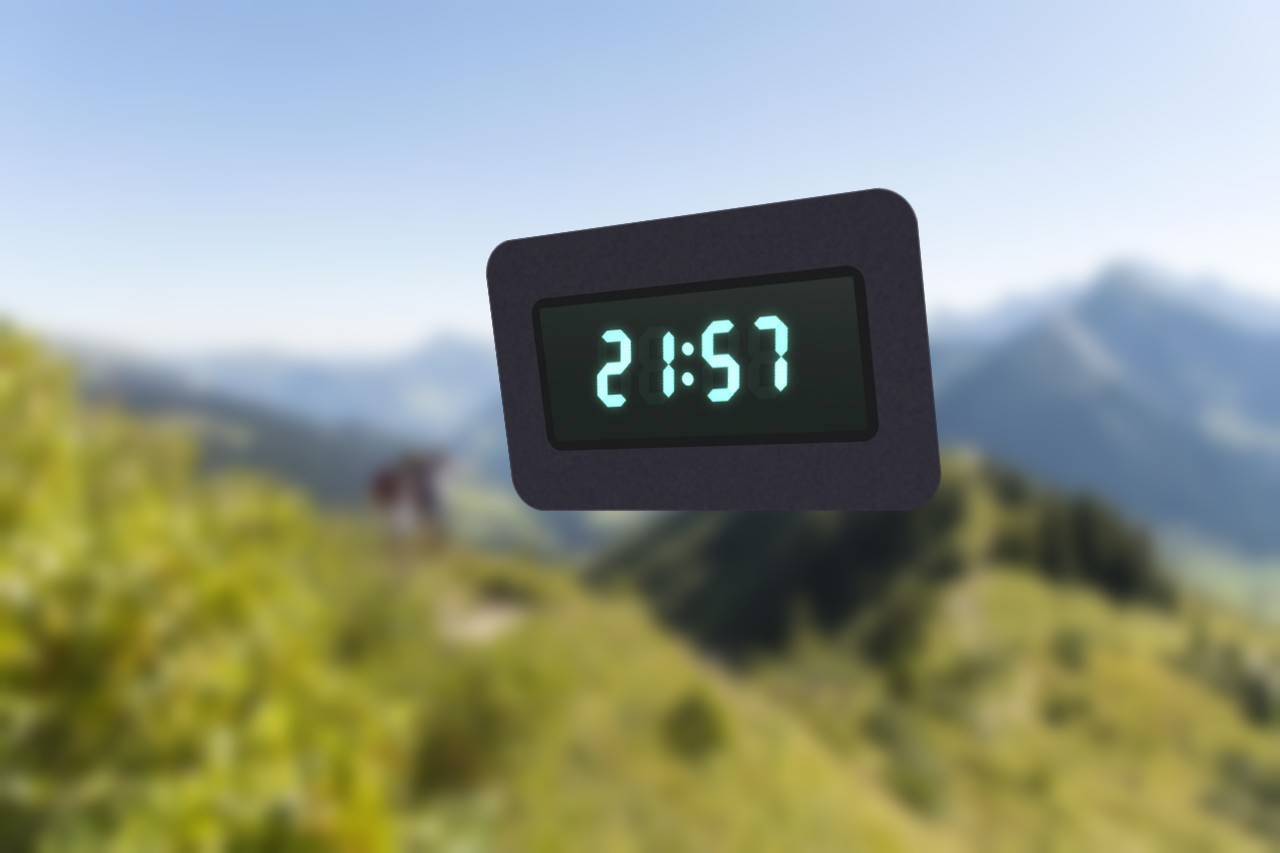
21:57
